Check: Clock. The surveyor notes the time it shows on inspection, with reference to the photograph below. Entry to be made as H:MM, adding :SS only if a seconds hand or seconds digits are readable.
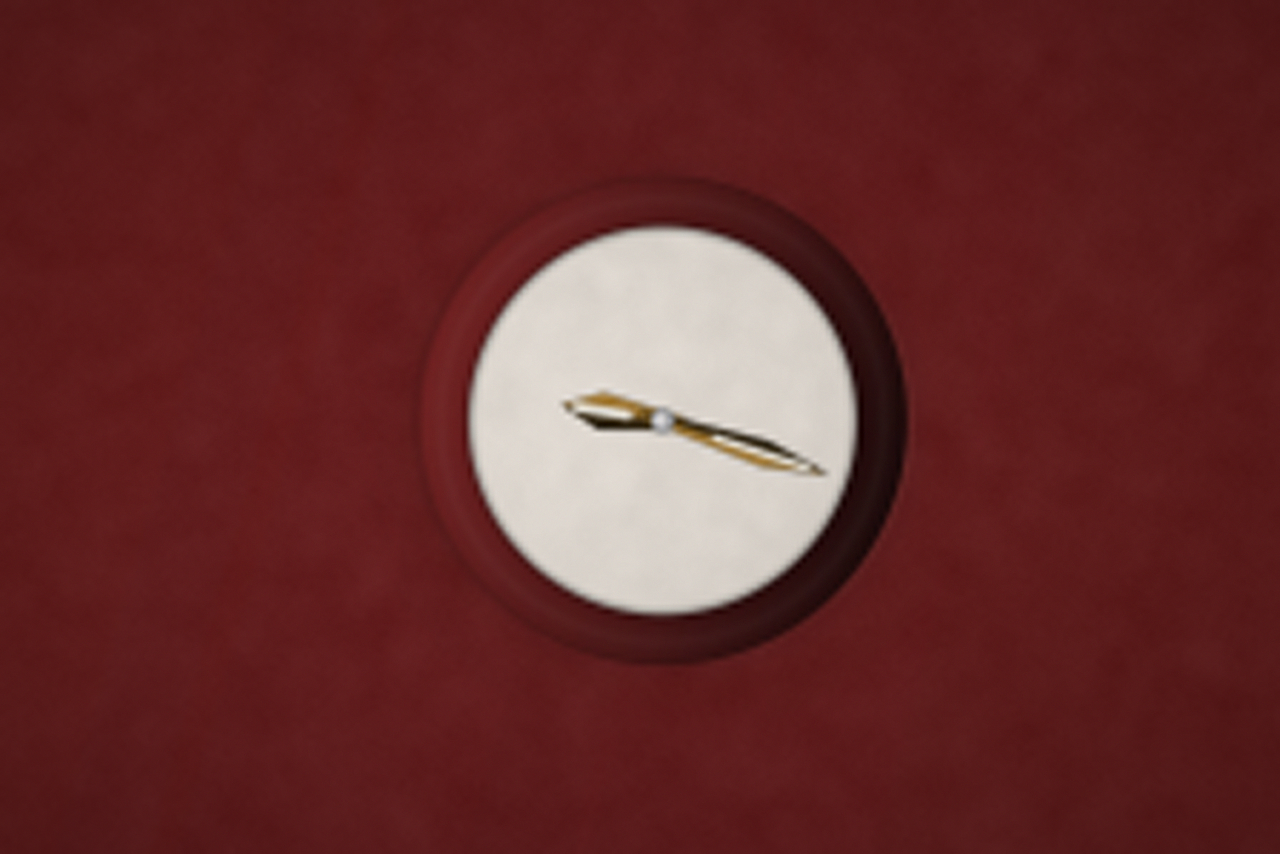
9:18
